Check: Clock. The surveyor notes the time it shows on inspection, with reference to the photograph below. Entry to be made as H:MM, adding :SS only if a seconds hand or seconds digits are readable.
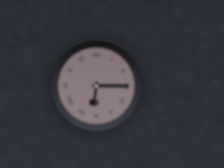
6:15
